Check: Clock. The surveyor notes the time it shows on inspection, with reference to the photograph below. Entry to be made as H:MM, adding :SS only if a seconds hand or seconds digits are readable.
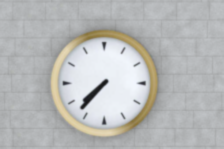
7:37
